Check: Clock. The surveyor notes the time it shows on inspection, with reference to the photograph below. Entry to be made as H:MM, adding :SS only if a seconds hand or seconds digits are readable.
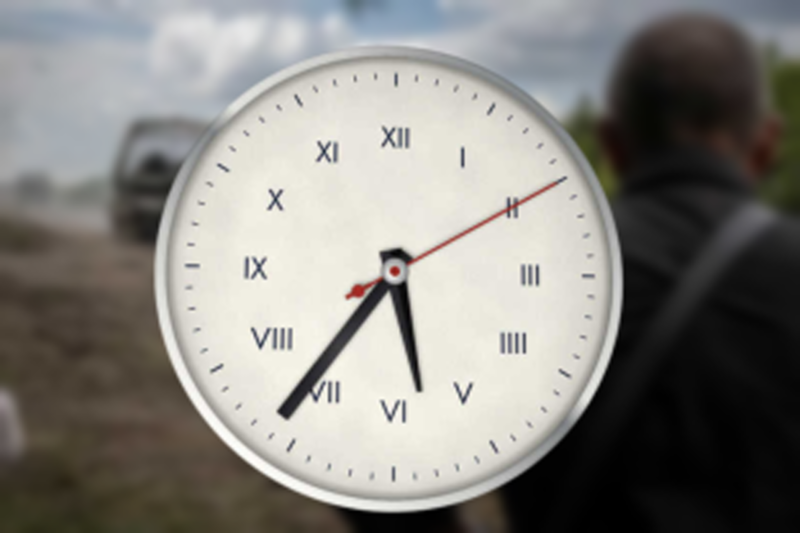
5:36:10
